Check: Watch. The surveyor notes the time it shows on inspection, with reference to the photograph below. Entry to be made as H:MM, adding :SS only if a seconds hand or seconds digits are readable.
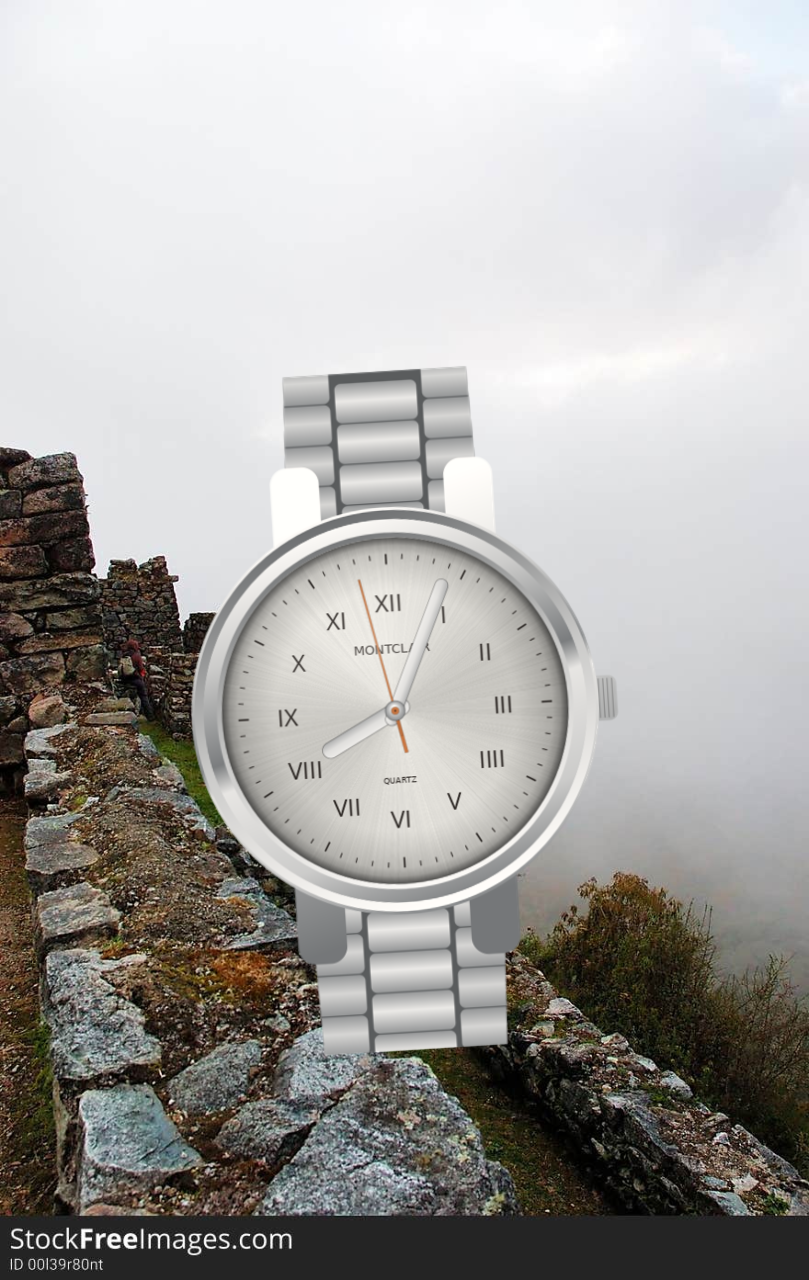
8:03:58
